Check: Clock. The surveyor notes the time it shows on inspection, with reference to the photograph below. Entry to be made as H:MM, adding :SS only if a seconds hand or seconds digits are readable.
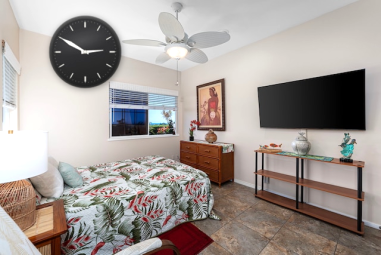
2:50
